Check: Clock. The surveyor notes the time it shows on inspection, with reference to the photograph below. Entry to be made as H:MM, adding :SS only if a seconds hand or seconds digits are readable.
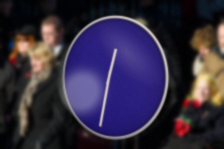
12:32
